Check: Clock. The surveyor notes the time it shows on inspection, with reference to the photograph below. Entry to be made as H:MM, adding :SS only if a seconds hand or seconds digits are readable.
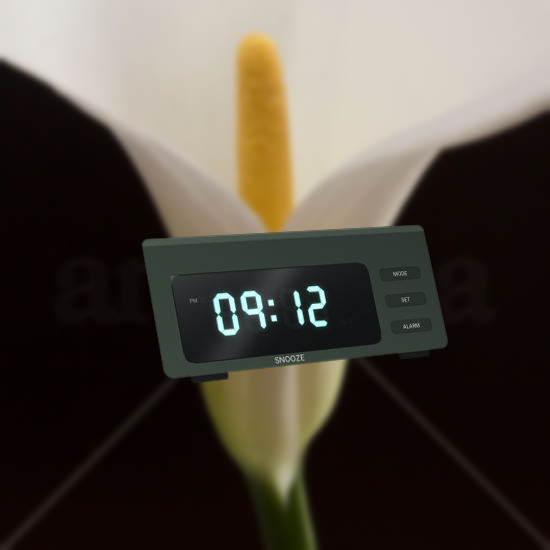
9:12
